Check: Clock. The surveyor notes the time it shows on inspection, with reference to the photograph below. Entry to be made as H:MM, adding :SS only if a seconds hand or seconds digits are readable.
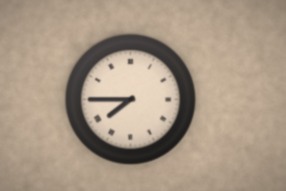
7:45
